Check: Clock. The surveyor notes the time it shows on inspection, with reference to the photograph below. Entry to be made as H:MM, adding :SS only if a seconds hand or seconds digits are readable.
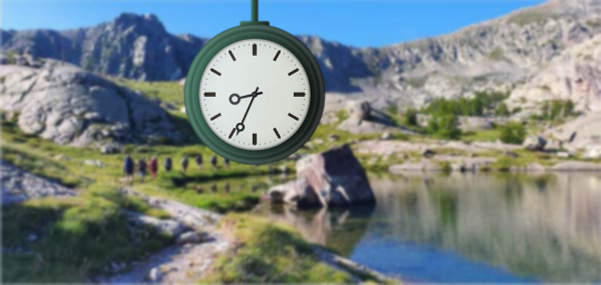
8:34
